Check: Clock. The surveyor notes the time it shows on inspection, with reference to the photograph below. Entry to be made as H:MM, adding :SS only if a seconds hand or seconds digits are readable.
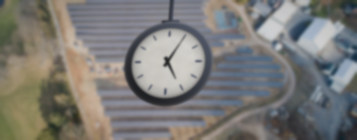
5:05
